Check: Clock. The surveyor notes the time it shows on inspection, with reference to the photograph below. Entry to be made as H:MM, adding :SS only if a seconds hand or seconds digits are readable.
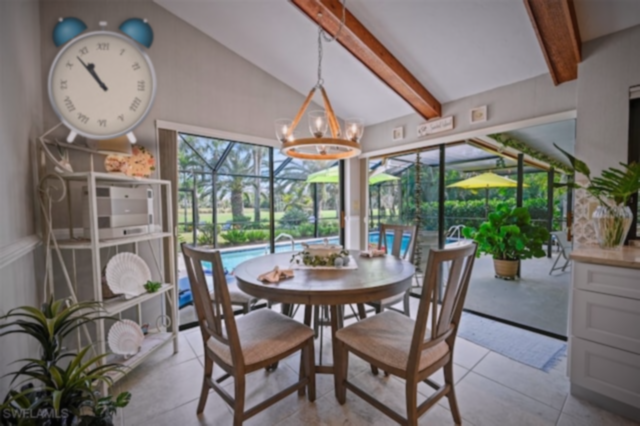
10:53
